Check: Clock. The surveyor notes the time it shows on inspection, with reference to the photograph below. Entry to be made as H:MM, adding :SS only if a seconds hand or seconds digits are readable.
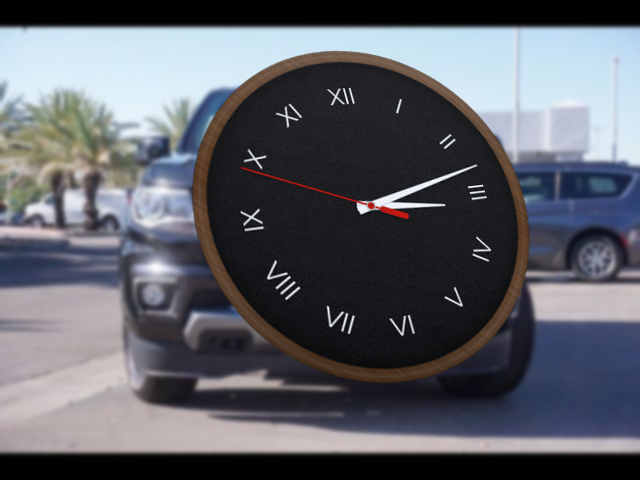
3:12:49
